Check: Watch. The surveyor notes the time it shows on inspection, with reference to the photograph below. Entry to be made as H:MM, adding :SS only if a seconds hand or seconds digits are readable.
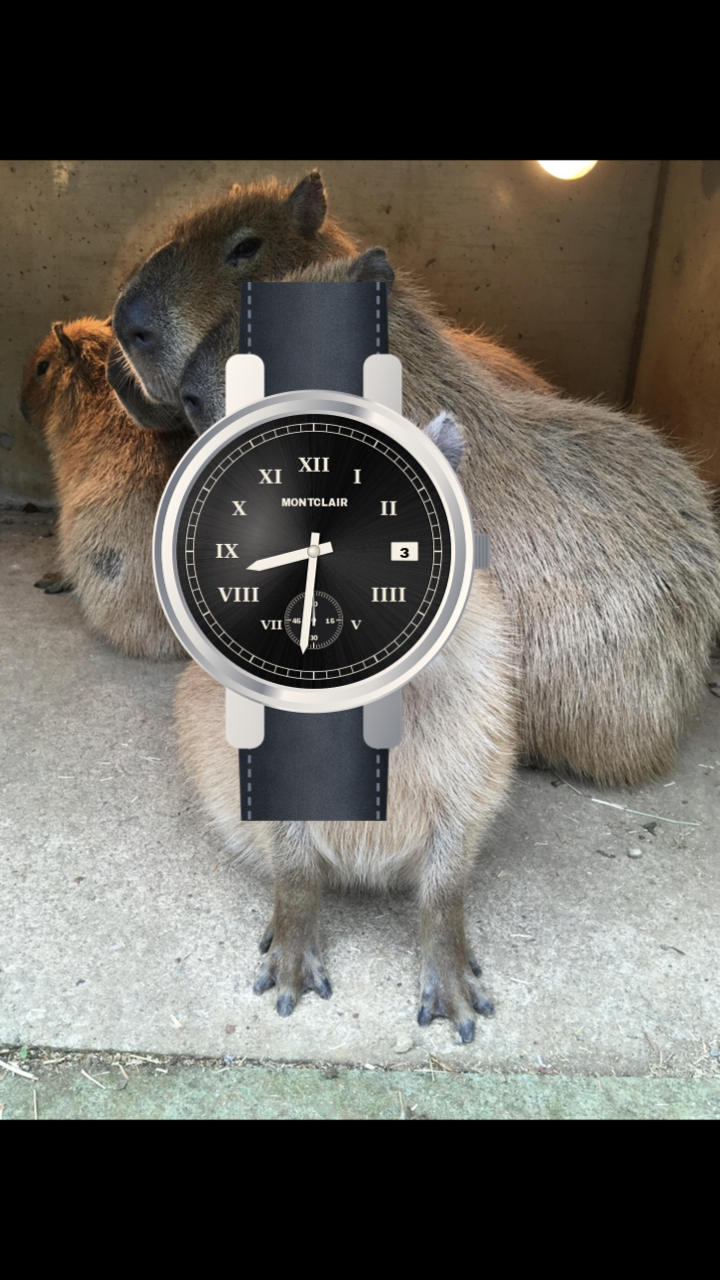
8:31
